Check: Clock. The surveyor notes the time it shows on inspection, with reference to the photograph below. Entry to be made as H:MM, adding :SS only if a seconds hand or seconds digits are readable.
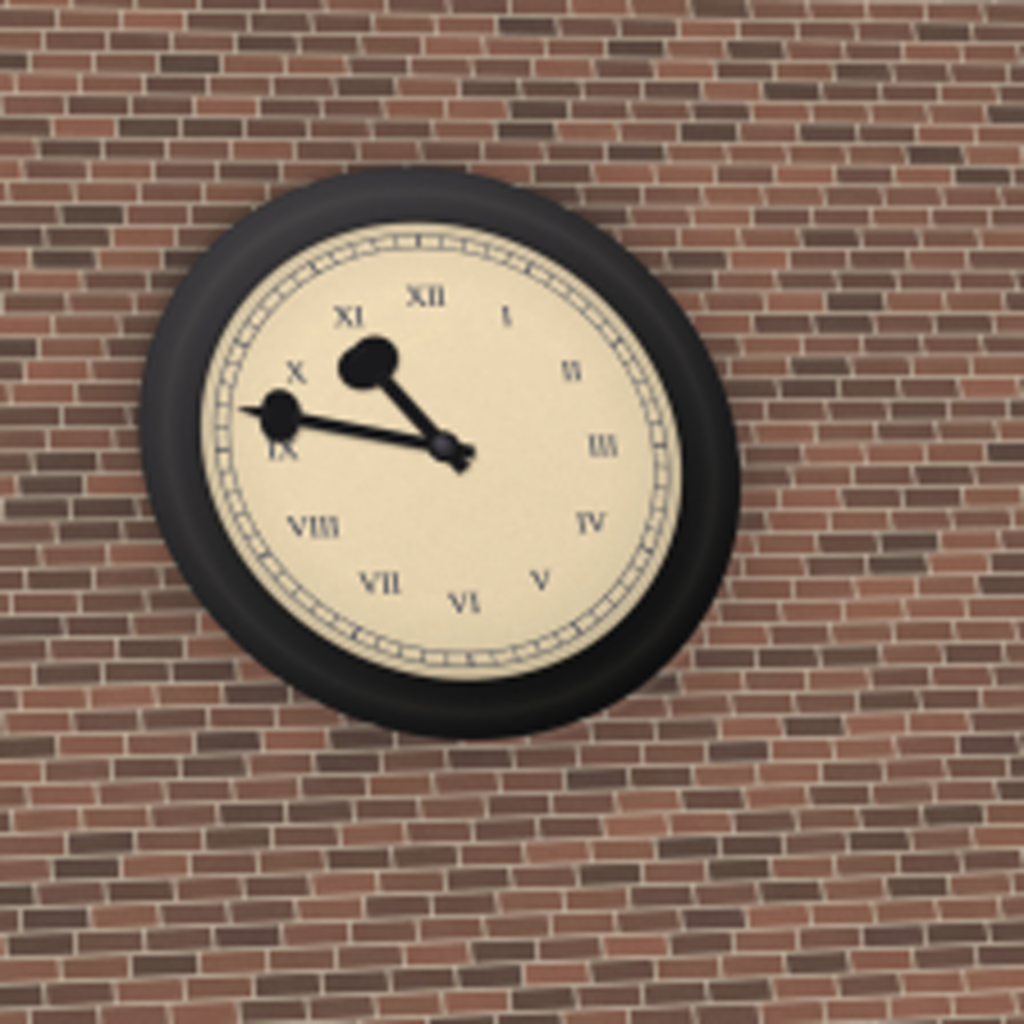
10:47
